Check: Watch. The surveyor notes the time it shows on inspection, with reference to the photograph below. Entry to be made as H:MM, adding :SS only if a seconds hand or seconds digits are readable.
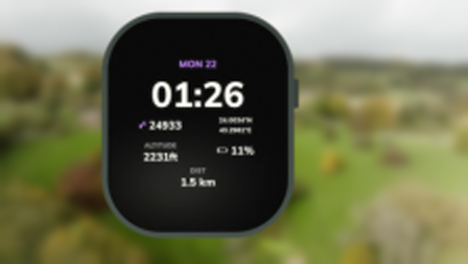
1:26
